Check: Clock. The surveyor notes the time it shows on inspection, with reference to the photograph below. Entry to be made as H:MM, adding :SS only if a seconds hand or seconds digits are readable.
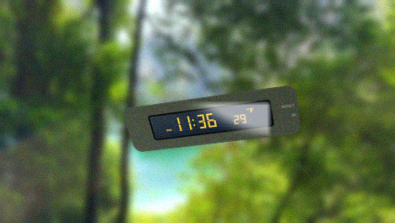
11:36
